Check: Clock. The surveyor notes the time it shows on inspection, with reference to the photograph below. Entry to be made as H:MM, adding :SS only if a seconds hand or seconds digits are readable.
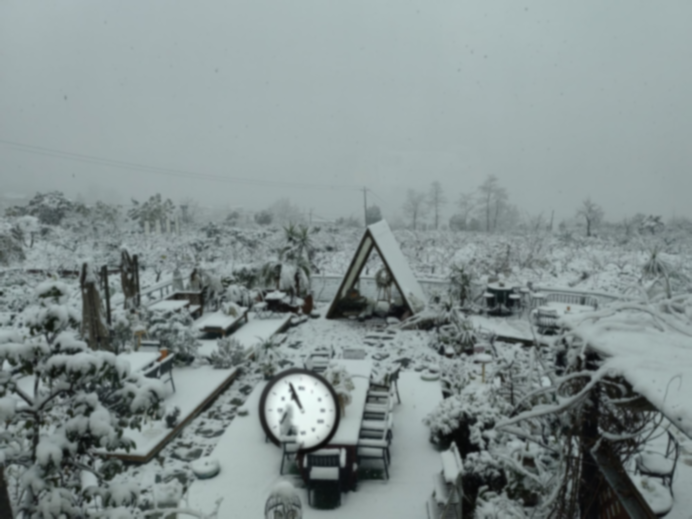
10:56
